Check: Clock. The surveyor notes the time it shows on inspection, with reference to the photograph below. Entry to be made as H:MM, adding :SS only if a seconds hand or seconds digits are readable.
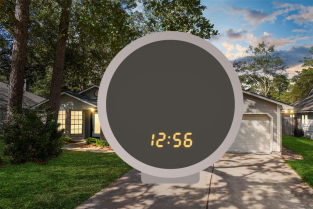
12:56
